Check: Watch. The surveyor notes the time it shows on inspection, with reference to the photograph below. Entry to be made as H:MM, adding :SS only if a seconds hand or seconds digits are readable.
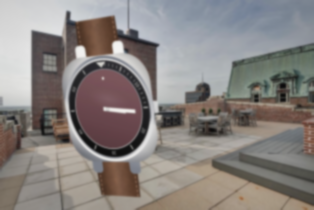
3:16
